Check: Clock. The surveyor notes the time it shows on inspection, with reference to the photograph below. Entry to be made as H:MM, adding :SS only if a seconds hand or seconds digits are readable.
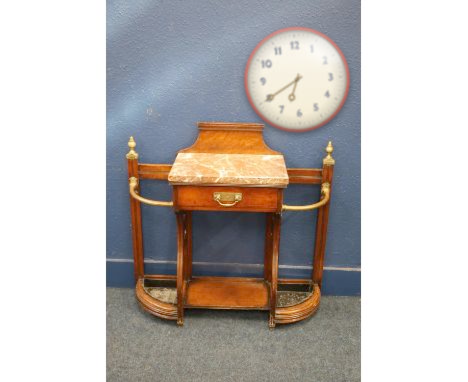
6:40
